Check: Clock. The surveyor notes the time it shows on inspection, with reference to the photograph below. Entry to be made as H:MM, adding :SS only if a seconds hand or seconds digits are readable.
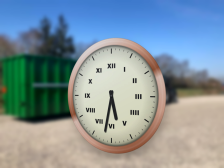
5:32
